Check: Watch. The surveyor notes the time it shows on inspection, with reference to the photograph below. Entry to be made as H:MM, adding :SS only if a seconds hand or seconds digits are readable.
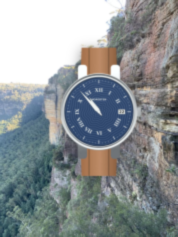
10:53
